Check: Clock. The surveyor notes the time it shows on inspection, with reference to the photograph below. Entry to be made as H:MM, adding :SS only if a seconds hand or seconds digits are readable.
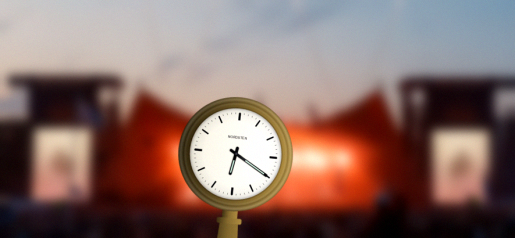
6:20
